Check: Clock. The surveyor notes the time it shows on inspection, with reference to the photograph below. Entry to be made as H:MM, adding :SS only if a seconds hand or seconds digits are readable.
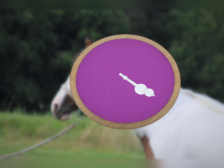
4:21
